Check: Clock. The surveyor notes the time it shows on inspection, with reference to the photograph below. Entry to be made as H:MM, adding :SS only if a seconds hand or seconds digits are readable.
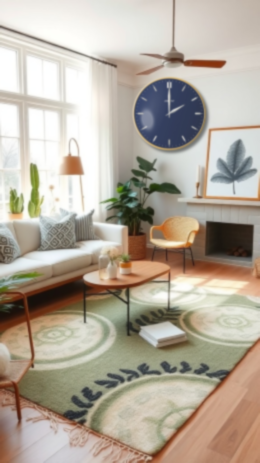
2:00
